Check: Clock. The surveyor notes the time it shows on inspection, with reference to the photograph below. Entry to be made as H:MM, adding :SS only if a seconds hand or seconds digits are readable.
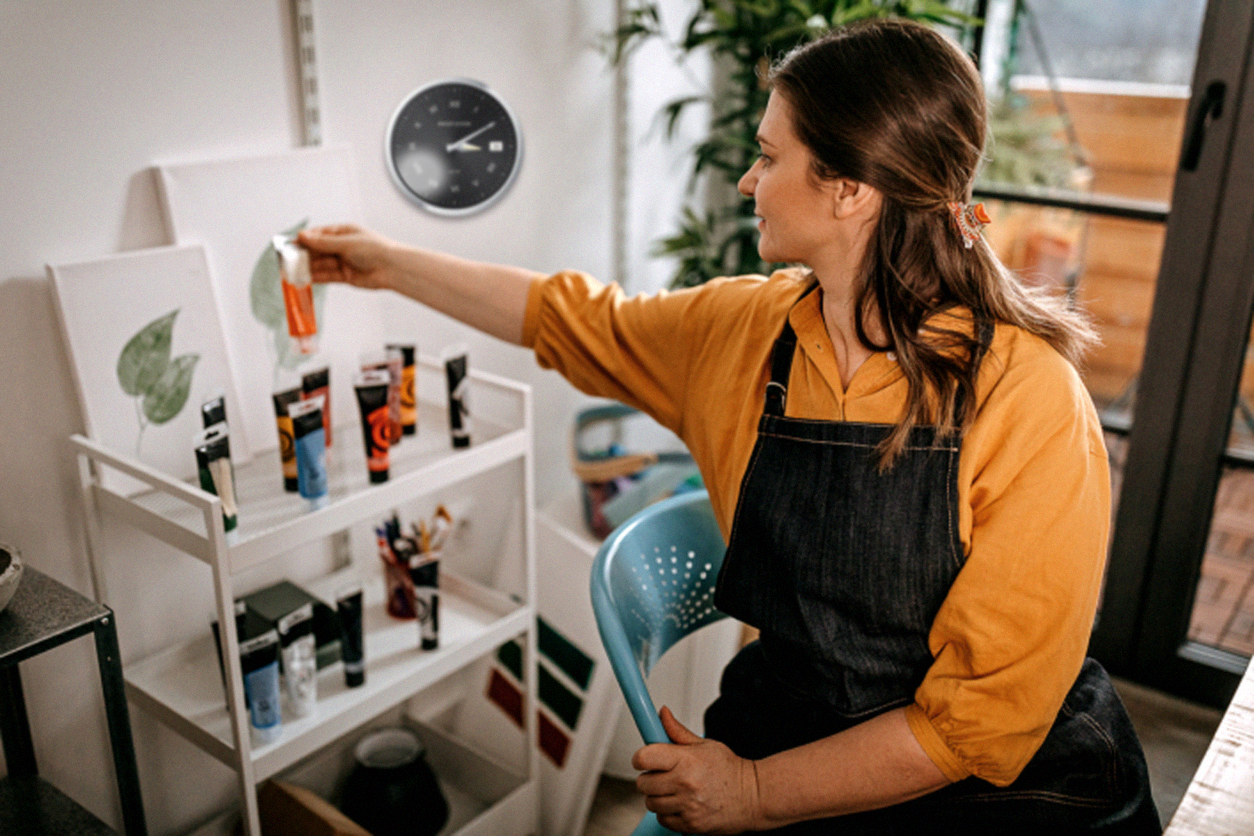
3:10
